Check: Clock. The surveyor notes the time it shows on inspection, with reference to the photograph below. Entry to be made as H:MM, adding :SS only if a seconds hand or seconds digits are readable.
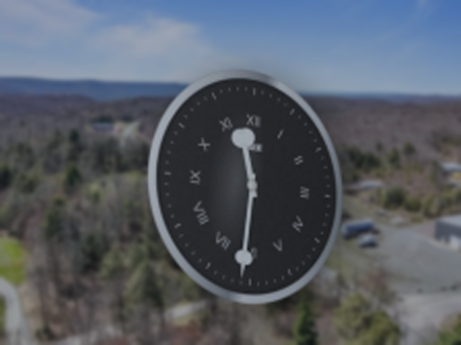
11:31
